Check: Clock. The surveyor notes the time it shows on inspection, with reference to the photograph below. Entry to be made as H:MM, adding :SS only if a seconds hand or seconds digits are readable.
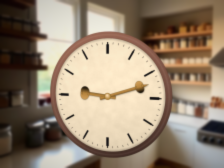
9:12
